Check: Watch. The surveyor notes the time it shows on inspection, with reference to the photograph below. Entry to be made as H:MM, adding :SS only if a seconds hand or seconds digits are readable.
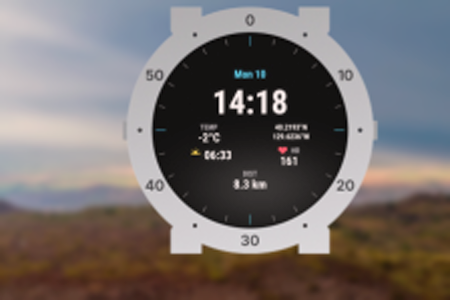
14:18
